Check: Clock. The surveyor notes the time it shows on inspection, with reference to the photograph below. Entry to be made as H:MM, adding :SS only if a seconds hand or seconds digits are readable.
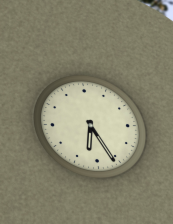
6:26
